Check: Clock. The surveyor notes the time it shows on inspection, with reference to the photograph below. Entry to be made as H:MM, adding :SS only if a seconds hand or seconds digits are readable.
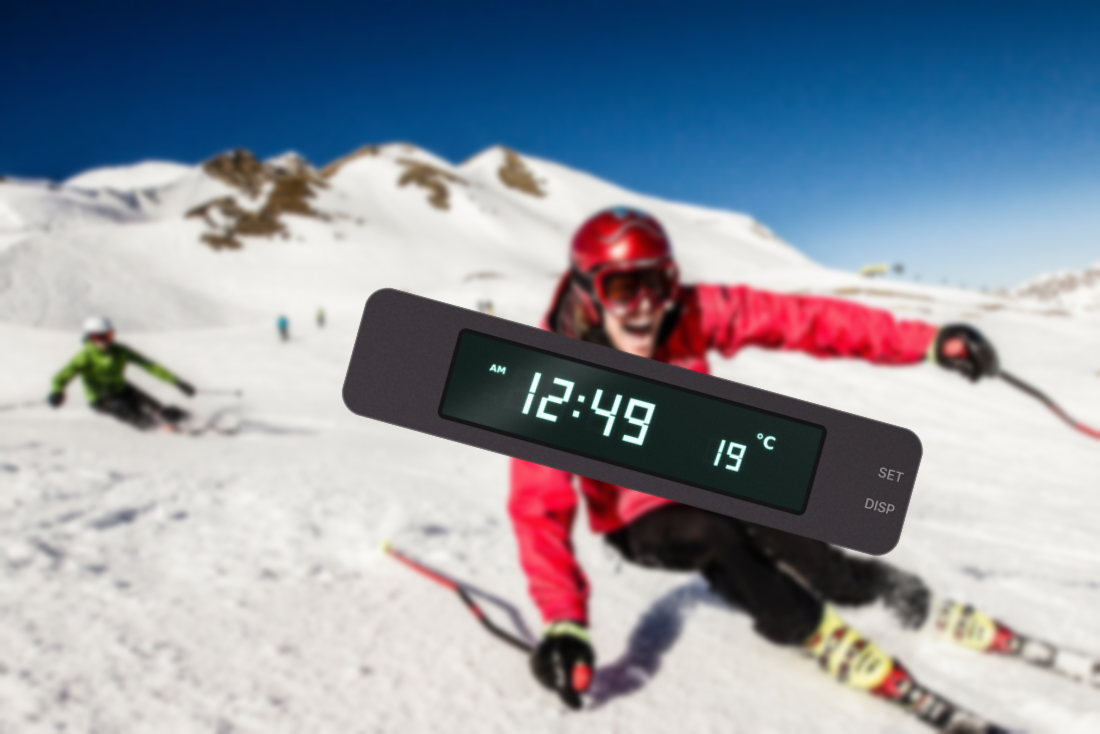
12:49
